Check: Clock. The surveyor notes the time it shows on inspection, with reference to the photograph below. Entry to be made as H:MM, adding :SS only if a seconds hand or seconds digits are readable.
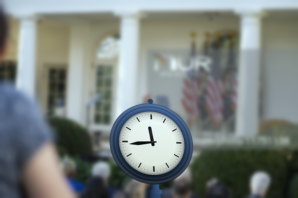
11:44
